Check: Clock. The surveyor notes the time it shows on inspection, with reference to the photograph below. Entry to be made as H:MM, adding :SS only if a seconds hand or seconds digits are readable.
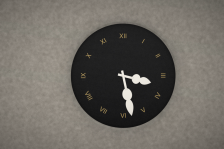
3:28
